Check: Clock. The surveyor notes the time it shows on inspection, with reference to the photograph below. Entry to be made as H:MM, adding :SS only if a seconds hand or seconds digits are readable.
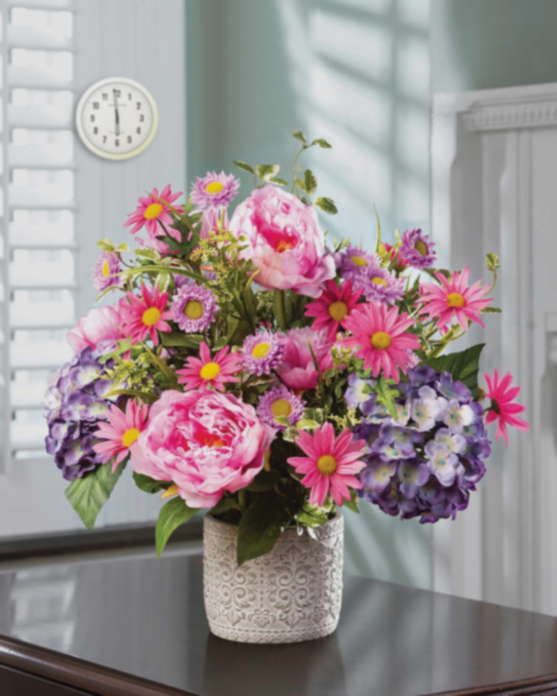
5:59
